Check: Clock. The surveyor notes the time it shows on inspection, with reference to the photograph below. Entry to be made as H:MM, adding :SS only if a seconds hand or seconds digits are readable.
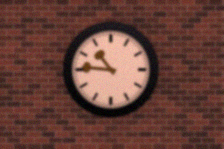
10:46
